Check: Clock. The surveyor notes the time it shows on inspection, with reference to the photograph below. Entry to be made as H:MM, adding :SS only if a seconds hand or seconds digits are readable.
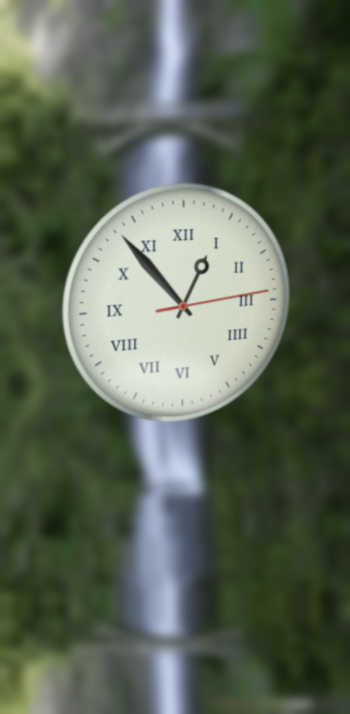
12:53:14
